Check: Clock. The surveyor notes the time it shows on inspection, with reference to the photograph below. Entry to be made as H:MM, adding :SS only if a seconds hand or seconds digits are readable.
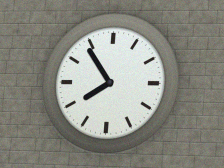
7:54
